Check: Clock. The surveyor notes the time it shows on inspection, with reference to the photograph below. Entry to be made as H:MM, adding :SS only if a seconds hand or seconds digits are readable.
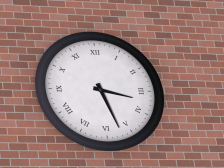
3:27
